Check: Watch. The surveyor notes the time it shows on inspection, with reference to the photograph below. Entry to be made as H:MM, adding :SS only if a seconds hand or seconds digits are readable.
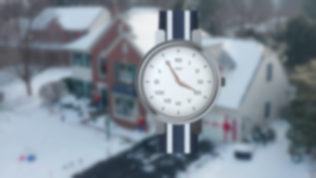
3:55
